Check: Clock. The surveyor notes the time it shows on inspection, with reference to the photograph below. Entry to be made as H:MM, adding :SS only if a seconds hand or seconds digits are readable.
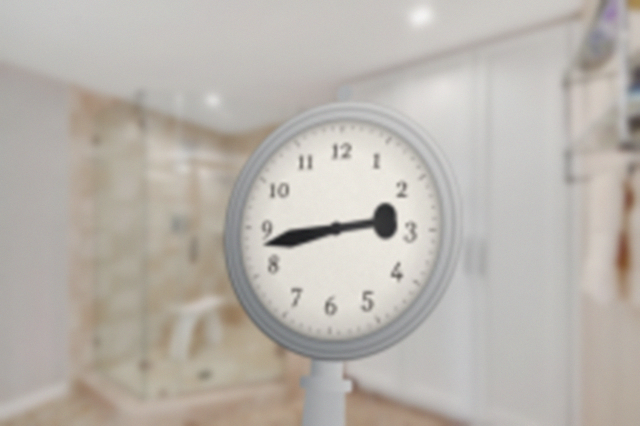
2:43
